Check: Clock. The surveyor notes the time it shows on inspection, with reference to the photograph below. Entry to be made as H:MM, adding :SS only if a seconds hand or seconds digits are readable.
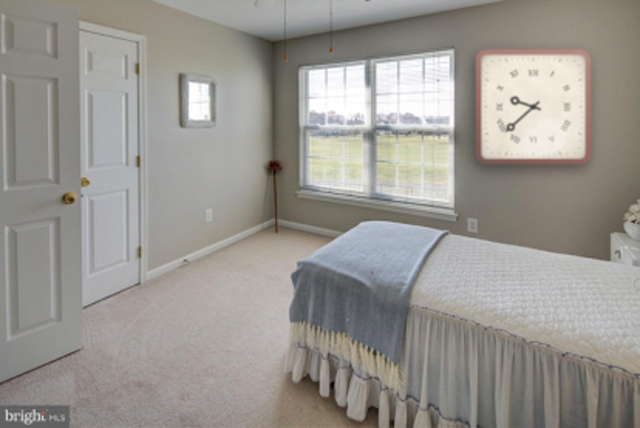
9:38
